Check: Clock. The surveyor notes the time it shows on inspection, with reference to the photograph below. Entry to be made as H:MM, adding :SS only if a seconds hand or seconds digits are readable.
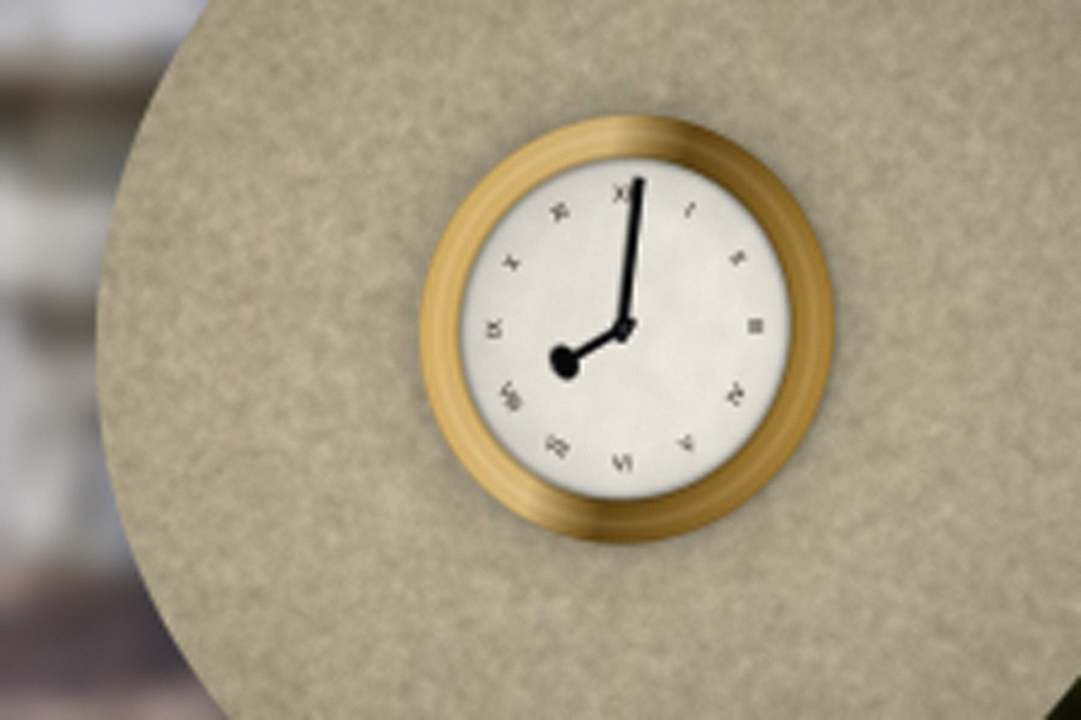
8:01
